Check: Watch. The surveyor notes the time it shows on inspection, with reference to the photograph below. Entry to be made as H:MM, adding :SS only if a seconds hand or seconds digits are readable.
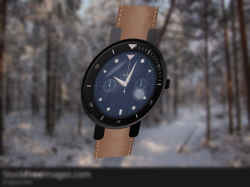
10:03
